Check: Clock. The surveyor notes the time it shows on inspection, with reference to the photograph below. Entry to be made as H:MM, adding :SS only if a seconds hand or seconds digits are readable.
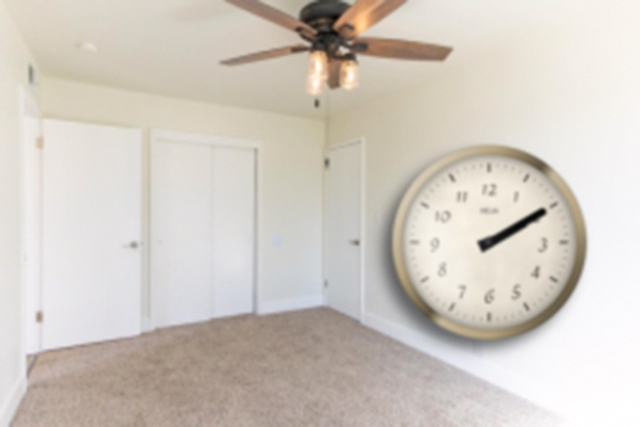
2:10
